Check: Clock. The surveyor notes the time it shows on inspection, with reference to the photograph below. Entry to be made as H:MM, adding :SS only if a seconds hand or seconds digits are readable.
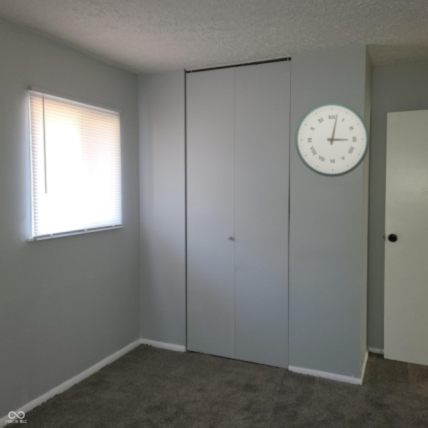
3:02
